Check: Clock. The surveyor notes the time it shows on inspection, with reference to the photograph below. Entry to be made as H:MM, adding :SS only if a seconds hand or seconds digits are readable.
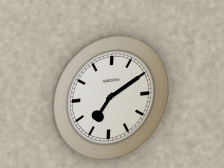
7:10
